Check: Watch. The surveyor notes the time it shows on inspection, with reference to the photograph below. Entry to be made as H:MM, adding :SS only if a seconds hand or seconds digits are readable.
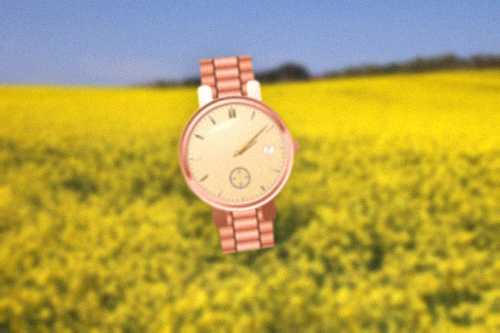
2:09
